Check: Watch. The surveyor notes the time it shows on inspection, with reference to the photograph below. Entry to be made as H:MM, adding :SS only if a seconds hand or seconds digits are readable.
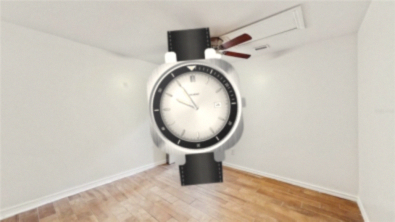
9:55
